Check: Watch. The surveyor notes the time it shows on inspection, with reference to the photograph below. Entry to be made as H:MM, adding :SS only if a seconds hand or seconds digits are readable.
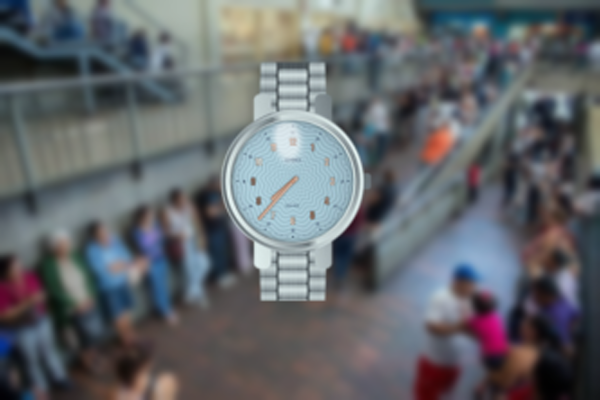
7:37
